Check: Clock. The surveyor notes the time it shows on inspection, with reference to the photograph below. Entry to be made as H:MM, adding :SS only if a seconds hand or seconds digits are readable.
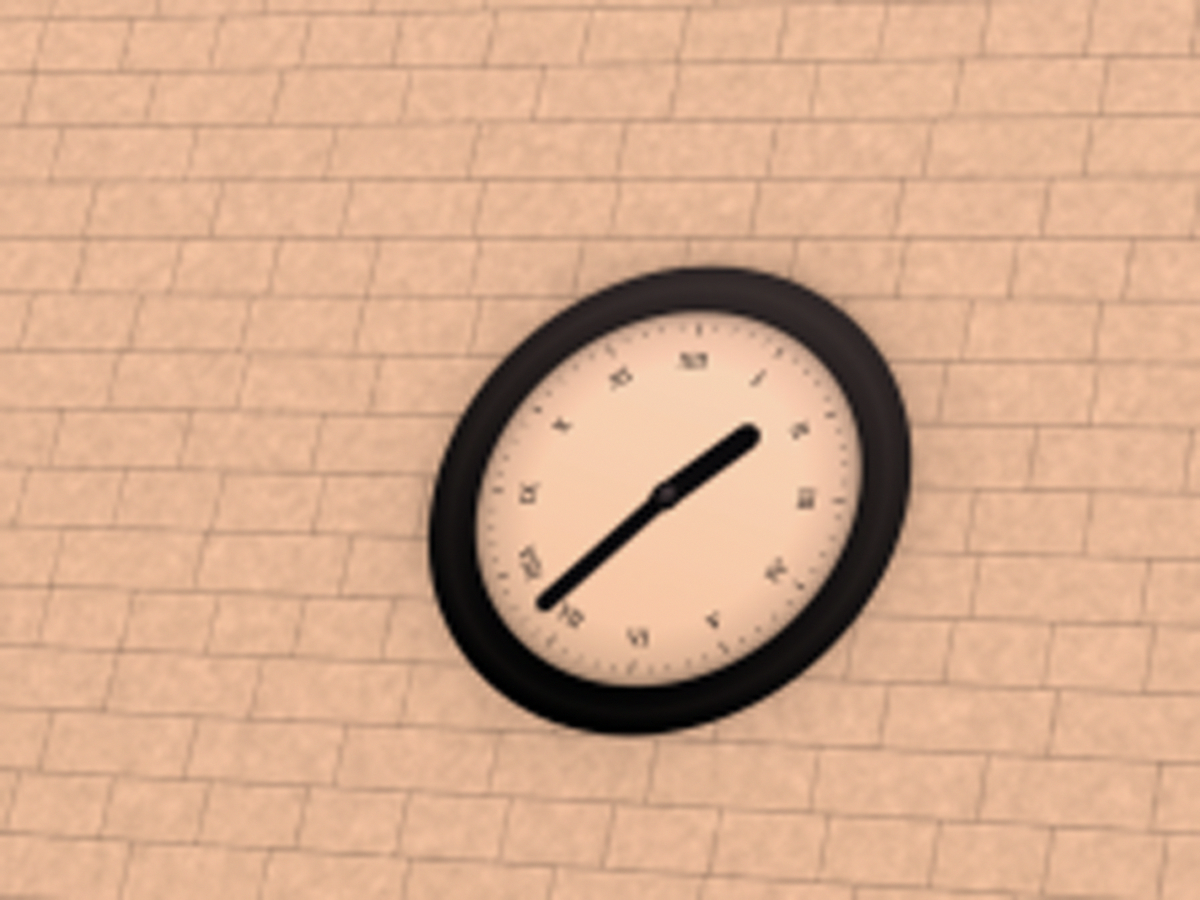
1:37
